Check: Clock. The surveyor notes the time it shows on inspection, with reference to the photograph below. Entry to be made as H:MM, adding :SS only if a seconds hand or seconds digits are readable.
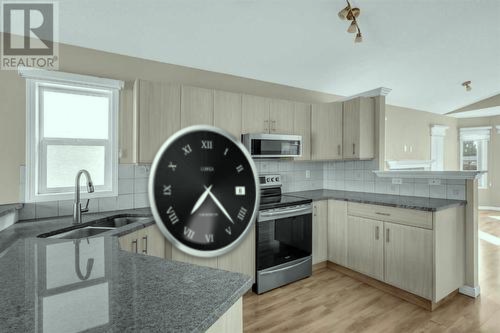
7:23
